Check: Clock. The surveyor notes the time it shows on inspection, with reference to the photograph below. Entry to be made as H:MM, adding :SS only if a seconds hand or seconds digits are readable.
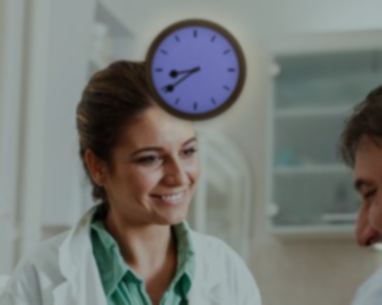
8:39
